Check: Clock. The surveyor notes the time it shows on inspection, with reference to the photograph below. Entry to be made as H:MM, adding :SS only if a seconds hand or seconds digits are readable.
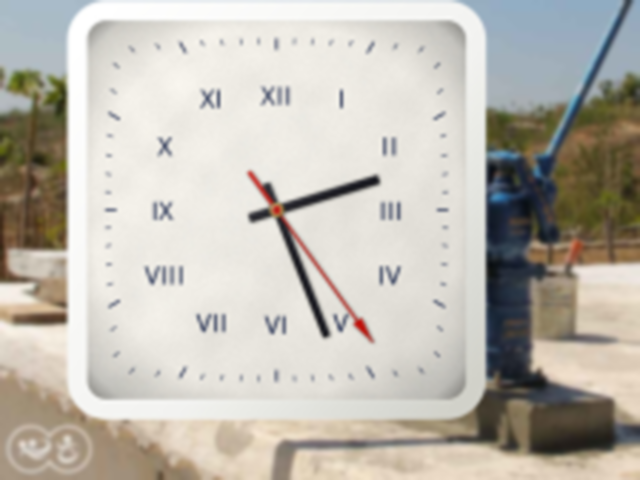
2:26:24
